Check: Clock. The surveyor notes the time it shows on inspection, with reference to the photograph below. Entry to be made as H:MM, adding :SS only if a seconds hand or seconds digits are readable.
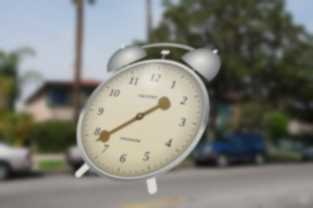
1:38
